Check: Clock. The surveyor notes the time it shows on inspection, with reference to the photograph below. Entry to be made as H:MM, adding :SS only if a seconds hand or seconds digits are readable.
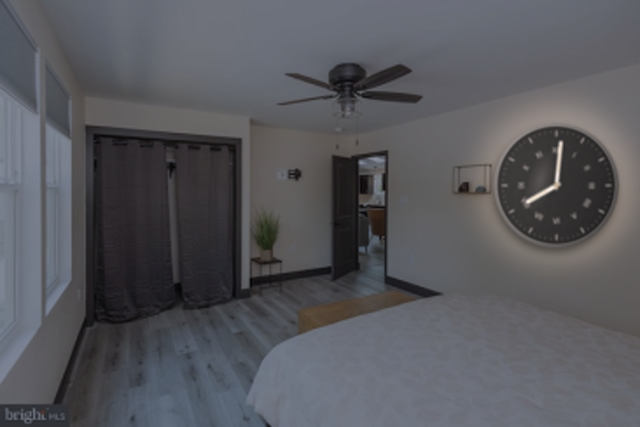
8:01
